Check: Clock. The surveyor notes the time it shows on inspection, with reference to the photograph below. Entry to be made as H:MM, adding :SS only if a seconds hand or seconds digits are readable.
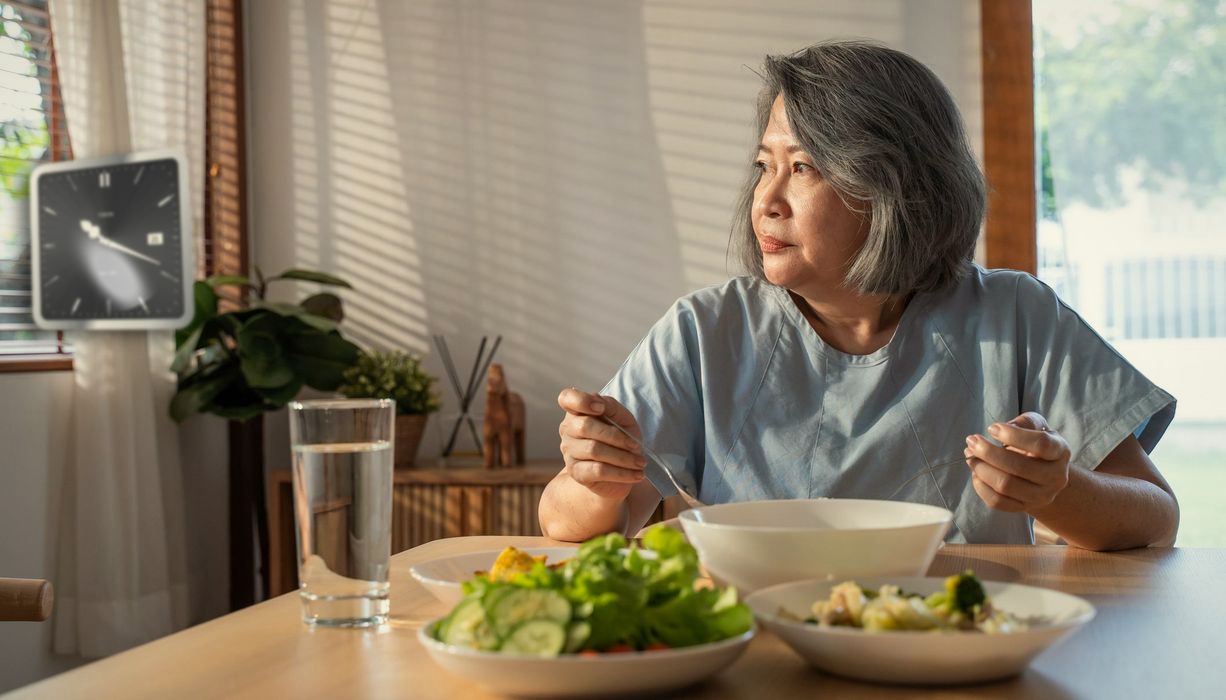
10:19
